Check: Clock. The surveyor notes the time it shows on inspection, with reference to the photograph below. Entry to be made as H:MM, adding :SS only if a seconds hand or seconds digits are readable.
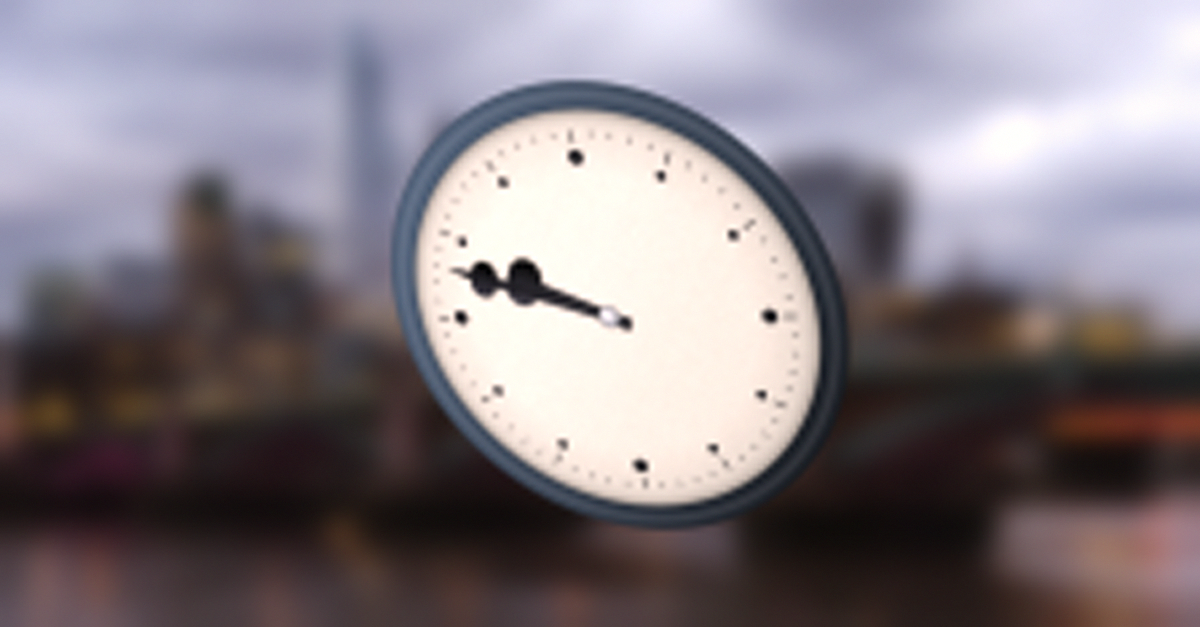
9:48
